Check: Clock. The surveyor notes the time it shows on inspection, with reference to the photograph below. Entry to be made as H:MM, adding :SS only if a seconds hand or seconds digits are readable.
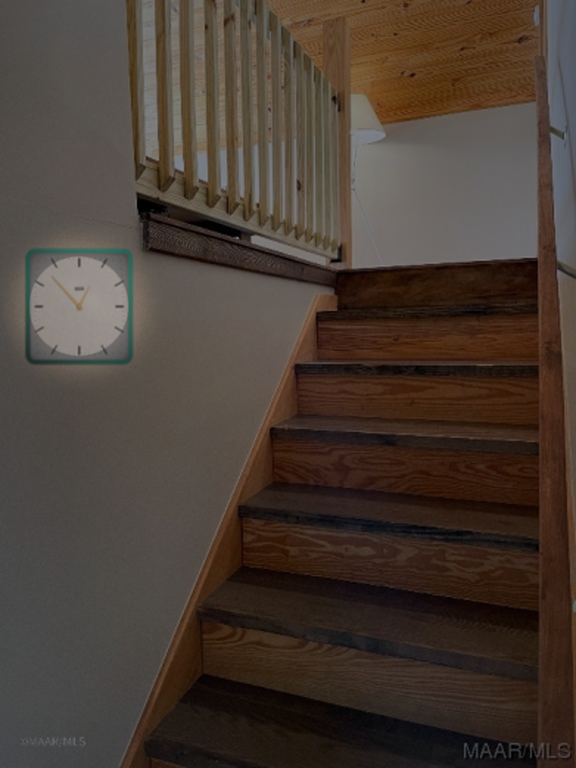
12:53
